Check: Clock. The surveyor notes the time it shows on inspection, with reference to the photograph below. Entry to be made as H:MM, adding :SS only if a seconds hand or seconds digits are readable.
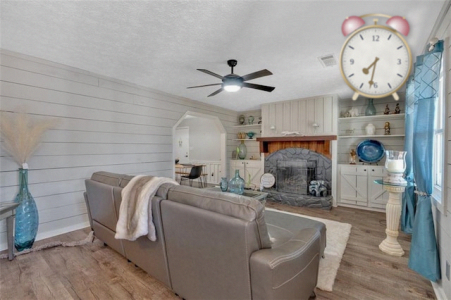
7:32
